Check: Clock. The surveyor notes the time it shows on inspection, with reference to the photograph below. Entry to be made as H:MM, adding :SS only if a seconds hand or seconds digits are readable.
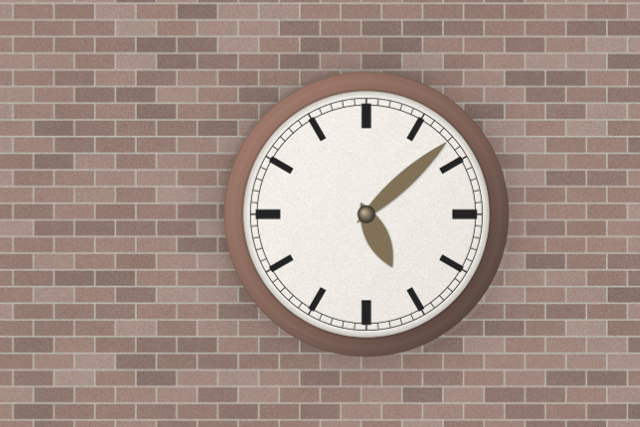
5:08
